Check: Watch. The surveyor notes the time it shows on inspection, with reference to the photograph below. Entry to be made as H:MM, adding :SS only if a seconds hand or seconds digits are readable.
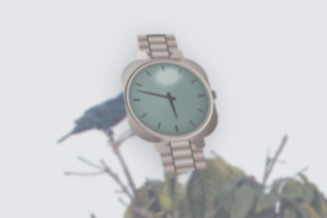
5:48
